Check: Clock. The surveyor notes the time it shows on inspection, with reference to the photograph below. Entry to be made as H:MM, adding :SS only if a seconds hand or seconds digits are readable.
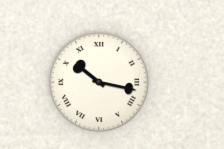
10:17
